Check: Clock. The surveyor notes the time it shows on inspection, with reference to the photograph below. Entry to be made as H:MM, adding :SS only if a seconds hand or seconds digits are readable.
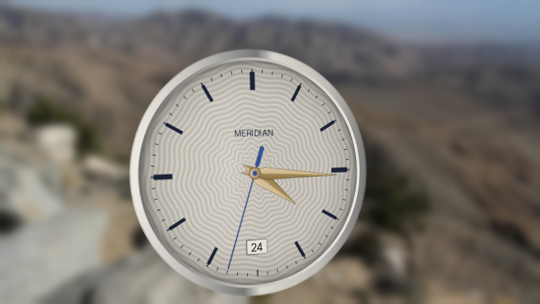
4:15:33
